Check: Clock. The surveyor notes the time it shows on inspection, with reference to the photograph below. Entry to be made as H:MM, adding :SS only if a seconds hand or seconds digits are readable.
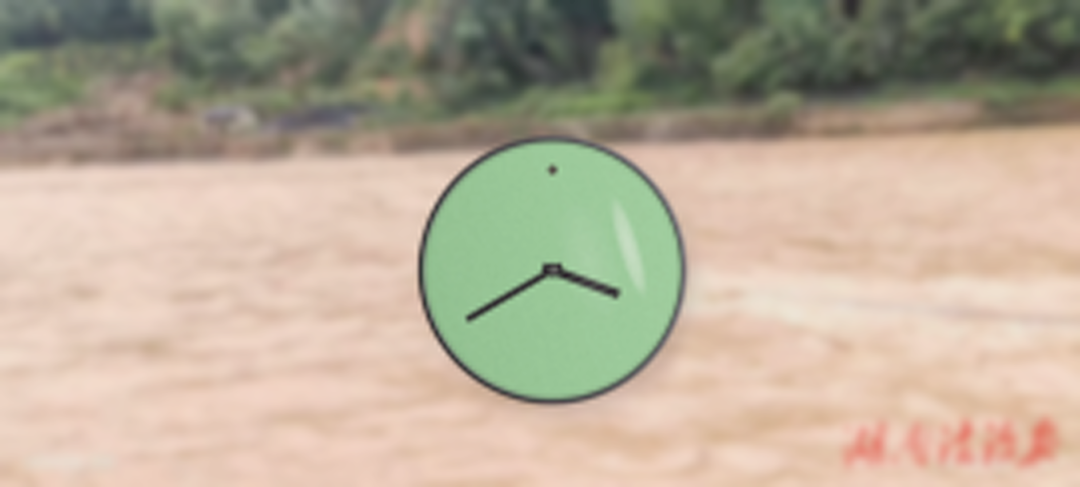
3:40
